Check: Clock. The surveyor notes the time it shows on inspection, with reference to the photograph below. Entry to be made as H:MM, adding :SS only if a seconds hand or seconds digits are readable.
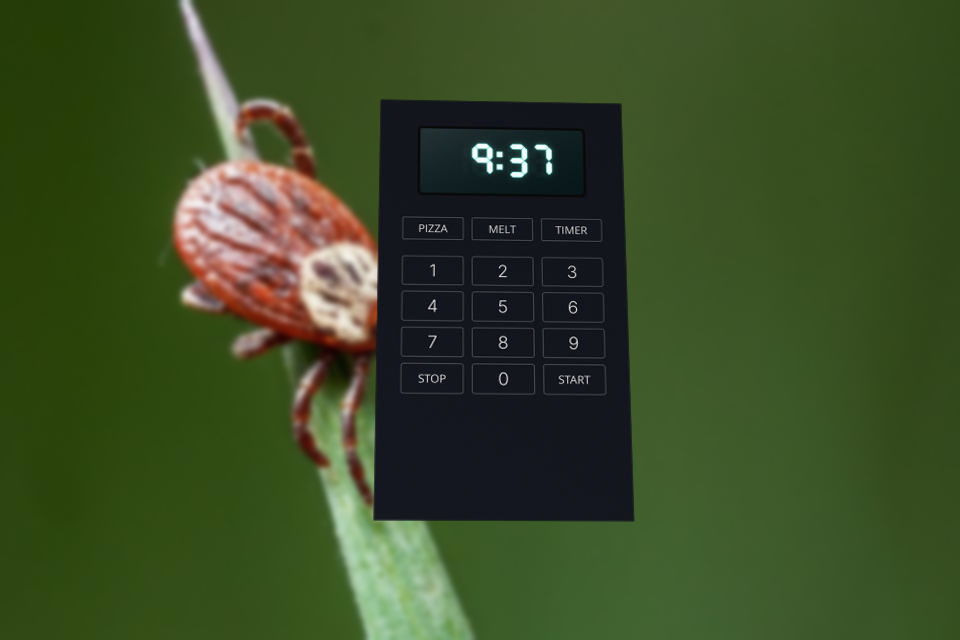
9:37
